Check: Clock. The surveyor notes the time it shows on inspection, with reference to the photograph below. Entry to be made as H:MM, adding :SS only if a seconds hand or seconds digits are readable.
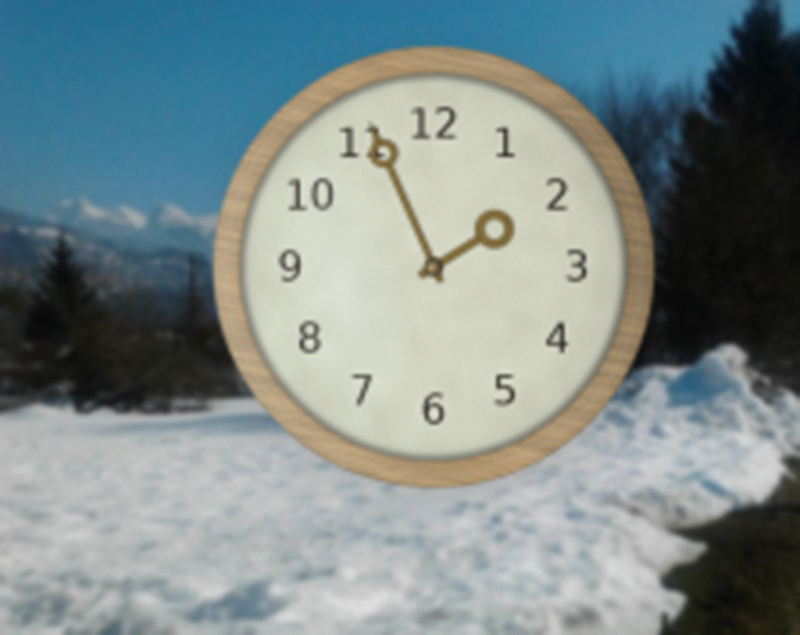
1:56
